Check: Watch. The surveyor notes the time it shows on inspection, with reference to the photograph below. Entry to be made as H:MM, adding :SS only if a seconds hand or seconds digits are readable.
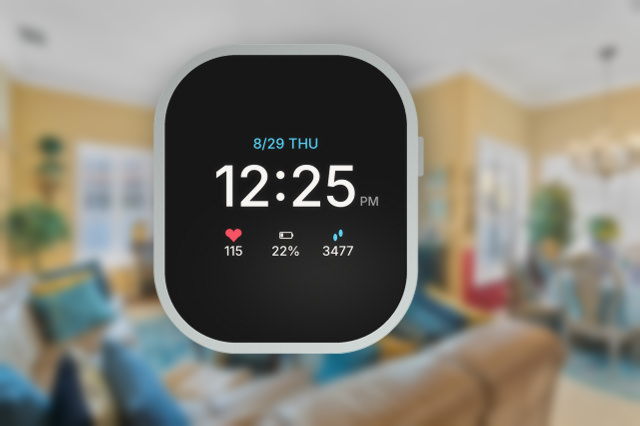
12:25
